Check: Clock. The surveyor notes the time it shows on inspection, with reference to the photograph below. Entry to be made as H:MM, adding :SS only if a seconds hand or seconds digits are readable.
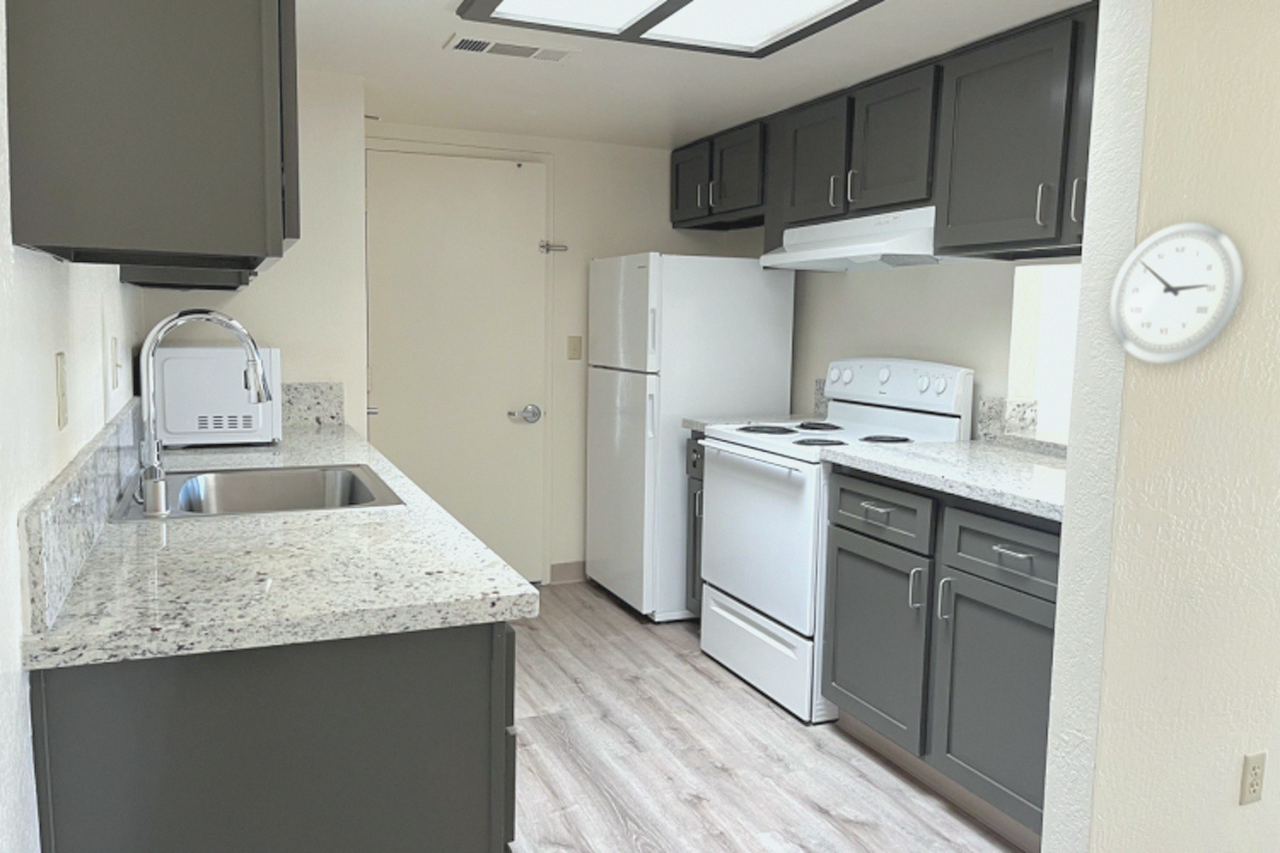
2:51
